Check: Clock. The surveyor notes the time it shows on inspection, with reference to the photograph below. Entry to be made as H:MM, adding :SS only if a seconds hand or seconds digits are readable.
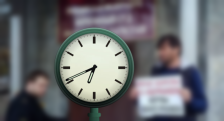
6:41
